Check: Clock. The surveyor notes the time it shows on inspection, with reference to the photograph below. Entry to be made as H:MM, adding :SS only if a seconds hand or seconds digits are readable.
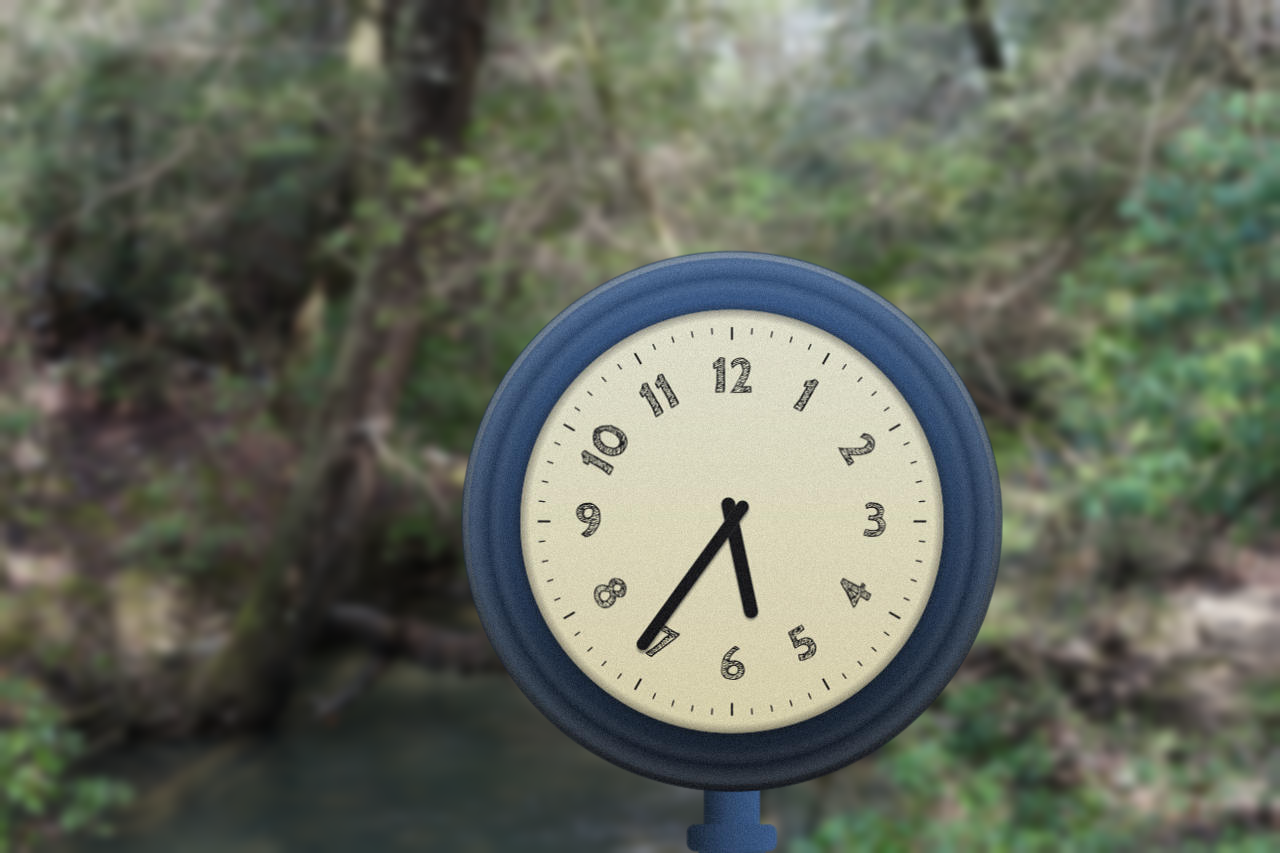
5:36
